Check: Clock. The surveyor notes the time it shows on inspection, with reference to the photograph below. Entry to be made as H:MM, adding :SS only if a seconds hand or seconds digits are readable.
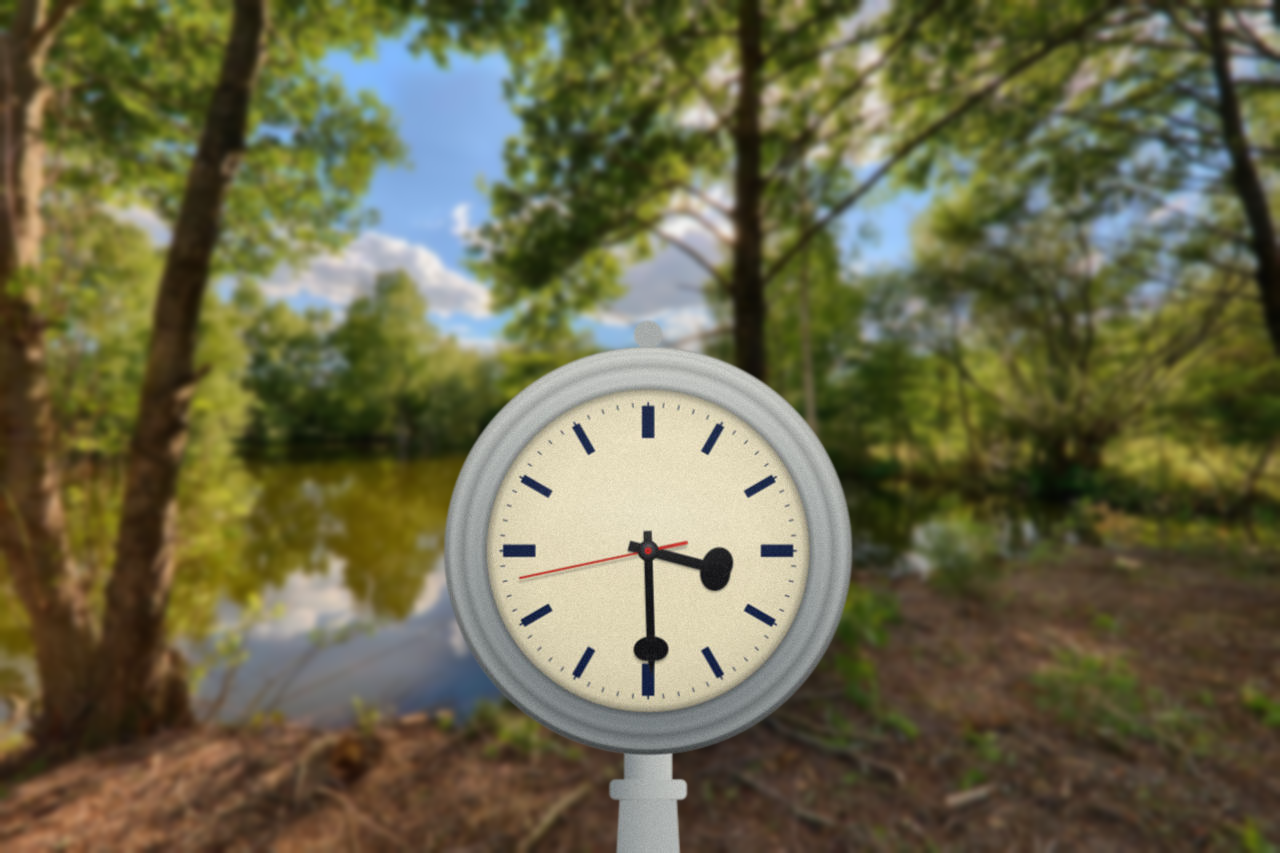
3:29:43
